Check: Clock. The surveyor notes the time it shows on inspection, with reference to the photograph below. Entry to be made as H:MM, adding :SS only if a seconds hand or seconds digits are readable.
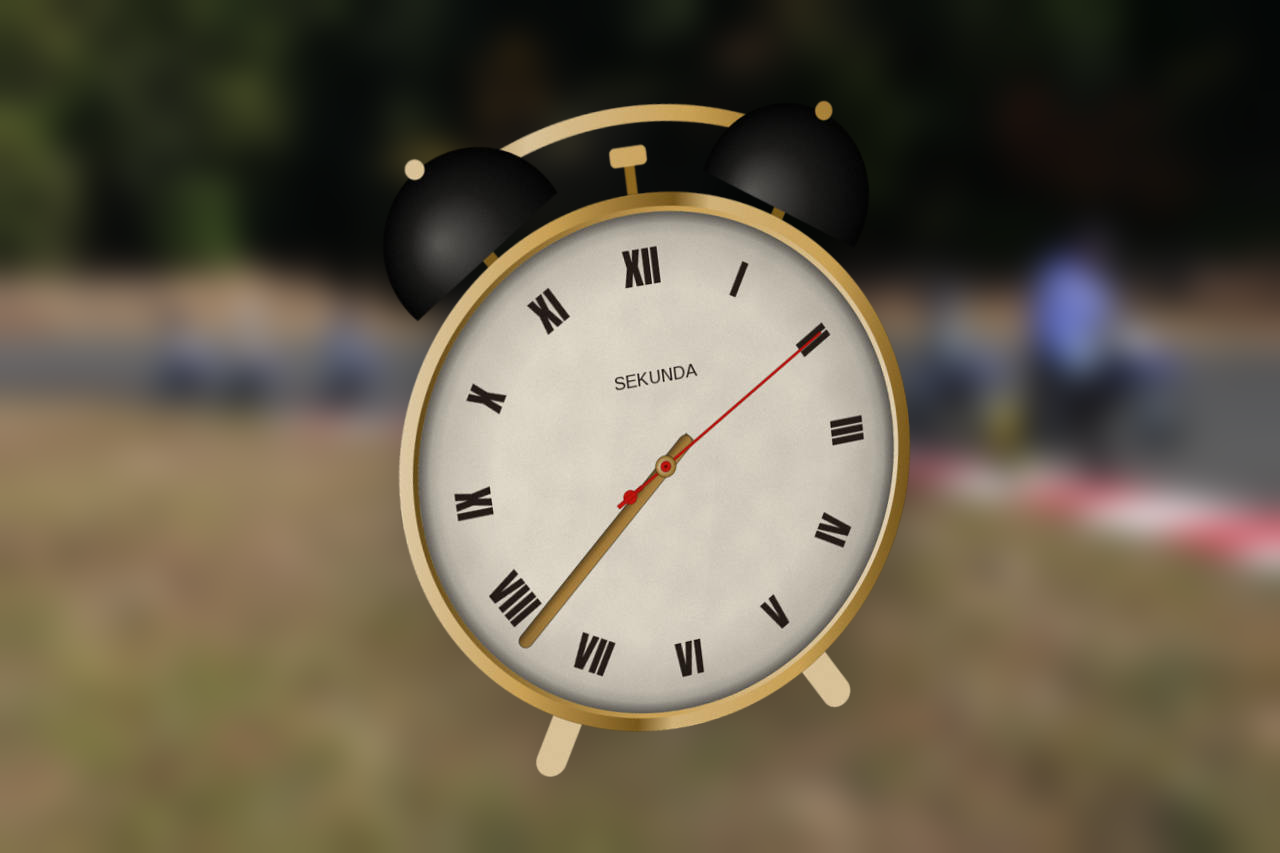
7:38:10
